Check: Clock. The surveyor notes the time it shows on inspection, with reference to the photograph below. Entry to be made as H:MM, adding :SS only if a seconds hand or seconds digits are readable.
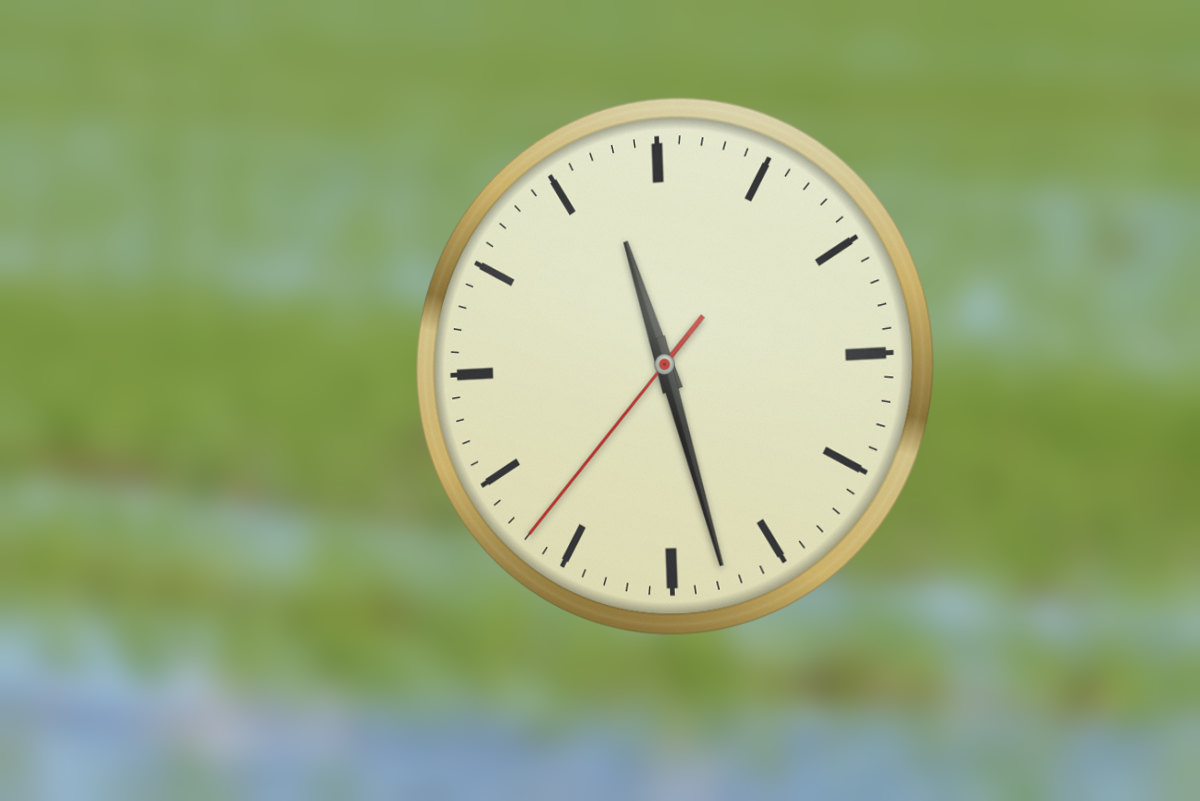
11:27:37
